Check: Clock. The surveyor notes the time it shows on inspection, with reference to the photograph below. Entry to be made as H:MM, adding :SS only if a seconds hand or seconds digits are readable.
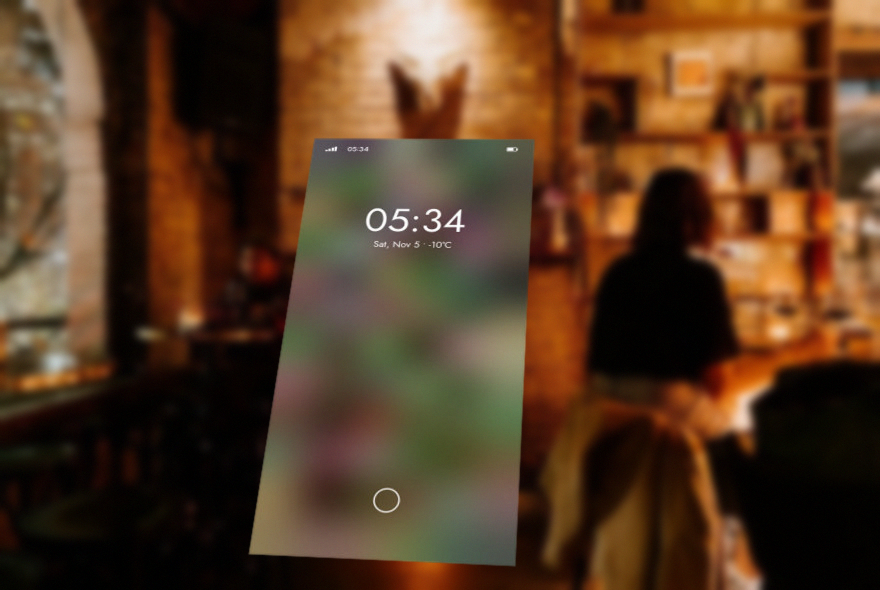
5:34
